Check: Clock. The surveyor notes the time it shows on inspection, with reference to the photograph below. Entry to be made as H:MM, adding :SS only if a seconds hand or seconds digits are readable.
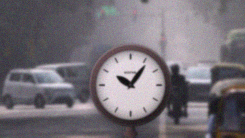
10:06
